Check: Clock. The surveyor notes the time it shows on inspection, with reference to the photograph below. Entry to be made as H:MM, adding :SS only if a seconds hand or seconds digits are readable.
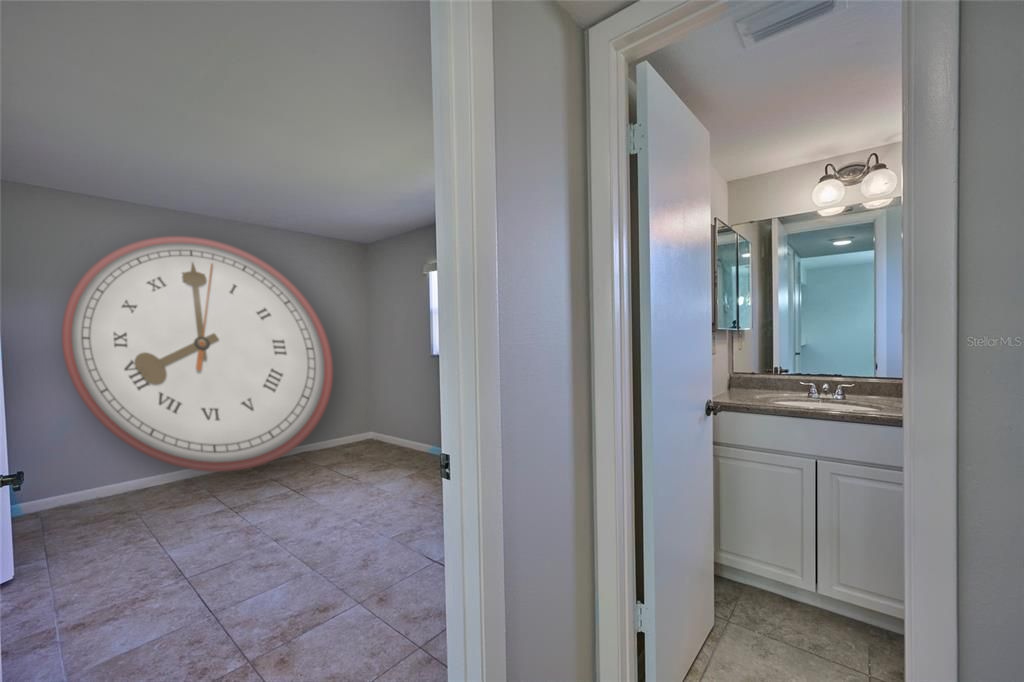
8:00:02
